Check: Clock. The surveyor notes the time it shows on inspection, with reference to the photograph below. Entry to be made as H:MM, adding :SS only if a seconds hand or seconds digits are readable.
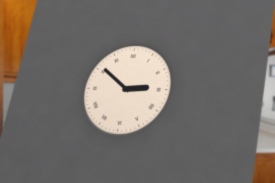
2:51
